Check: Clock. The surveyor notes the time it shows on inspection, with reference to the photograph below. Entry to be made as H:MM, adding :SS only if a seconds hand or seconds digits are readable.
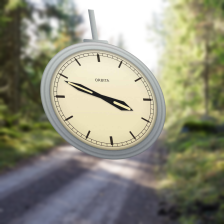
3:49
